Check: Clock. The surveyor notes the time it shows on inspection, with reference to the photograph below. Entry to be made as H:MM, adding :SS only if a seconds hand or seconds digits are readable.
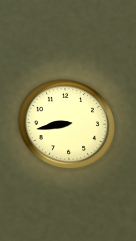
8:43
